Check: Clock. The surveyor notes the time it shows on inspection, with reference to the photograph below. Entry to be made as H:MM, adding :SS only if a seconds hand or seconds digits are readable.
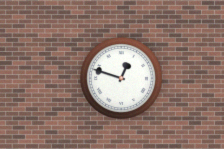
12:48
